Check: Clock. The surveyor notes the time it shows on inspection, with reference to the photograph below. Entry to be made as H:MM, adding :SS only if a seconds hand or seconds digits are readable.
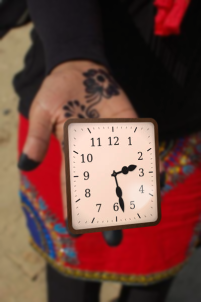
2:28
